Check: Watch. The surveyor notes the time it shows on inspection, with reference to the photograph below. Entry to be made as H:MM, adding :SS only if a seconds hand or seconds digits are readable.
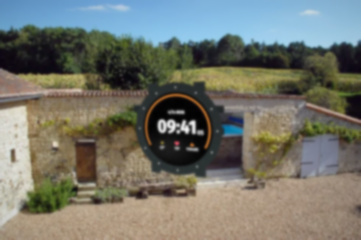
9:41
